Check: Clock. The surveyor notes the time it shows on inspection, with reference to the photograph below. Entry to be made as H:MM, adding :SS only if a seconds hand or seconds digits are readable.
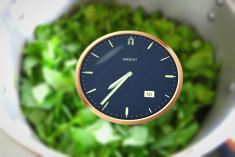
7:36
